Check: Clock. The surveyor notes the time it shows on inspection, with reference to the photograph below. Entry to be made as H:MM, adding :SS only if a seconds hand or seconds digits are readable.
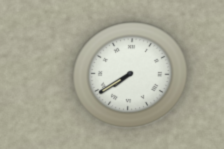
7:39
